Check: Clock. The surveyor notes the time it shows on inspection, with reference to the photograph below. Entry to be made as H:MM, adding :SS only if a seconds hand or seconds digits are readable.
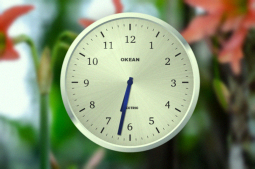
6:32
